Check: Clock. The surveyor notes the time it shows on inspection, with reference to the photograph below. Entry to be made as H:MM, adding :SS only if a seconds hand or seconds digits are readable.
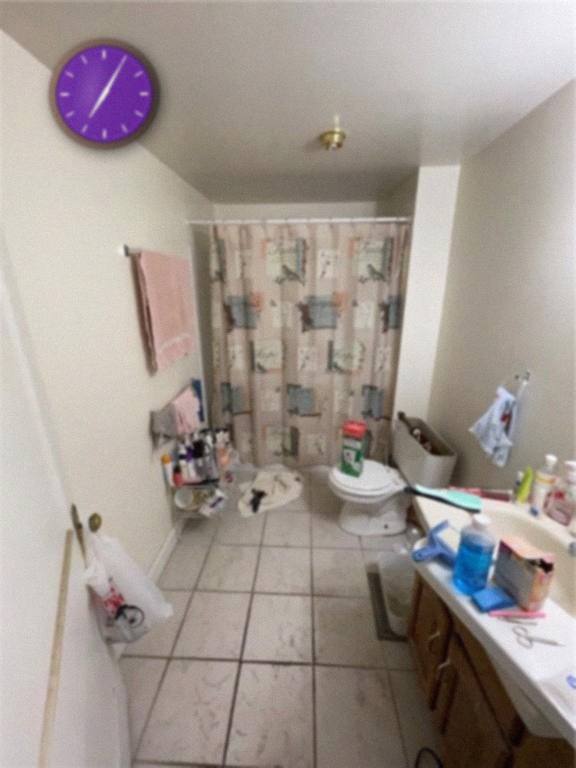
7:05
